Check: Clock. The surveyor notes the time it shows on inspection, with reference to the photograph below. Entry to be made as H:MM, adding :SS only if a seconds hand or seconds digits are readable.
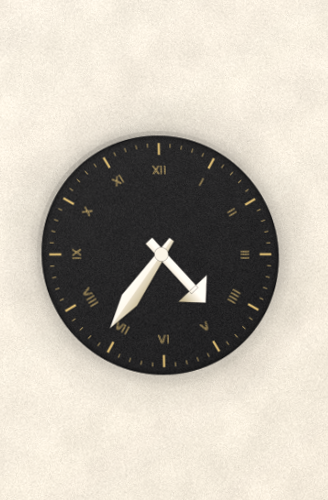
4:36
